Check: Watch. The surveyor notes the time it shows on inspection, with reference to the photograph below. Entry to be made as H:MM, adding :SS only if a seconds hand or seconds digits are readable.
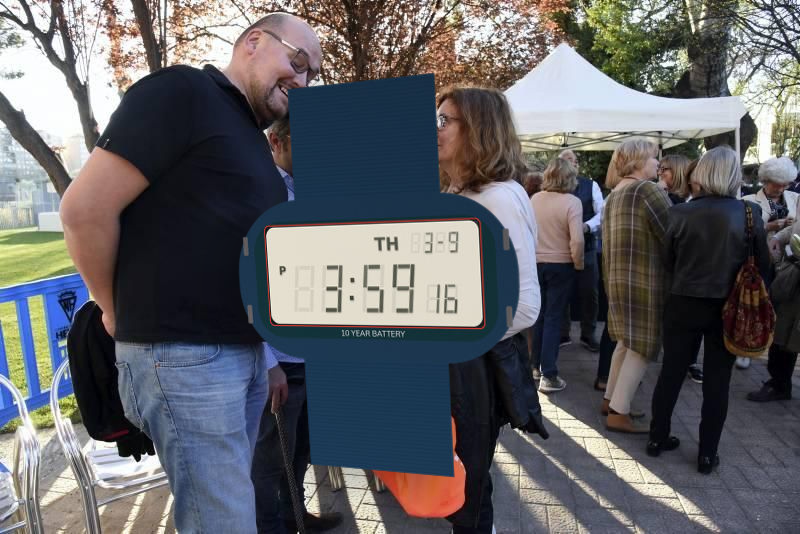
3:59:16
